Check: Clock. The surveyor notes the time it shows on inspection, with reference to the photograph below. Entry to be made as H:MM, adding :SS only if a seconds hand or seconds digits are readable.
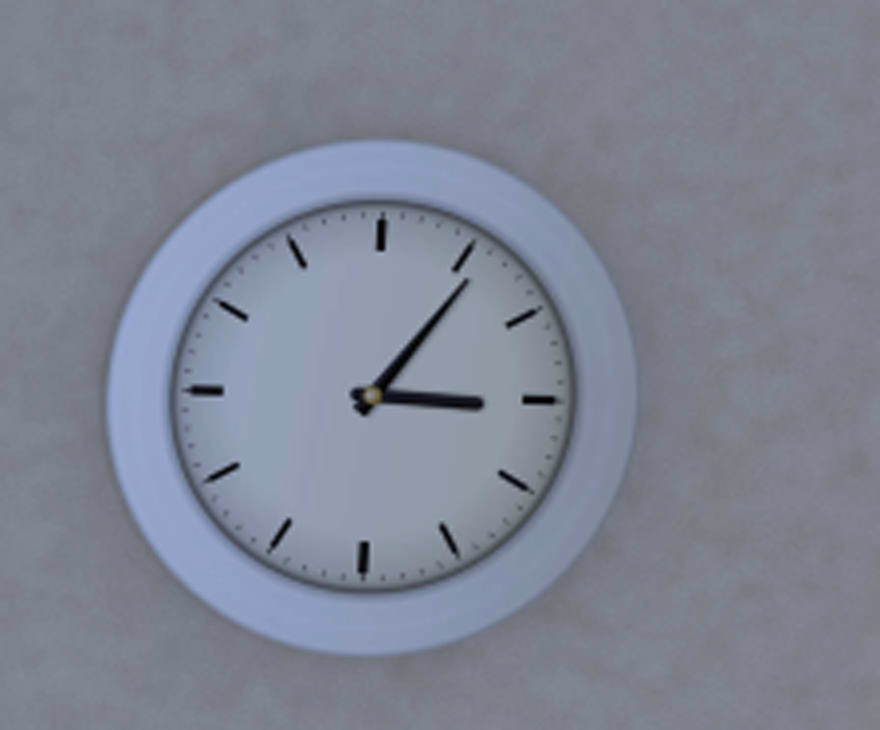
3:06
